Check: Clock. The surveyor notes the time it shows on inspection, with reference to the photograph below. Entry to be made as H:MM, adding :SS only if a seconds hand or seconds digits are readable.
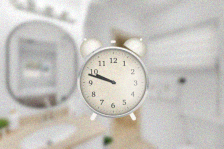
9:48
